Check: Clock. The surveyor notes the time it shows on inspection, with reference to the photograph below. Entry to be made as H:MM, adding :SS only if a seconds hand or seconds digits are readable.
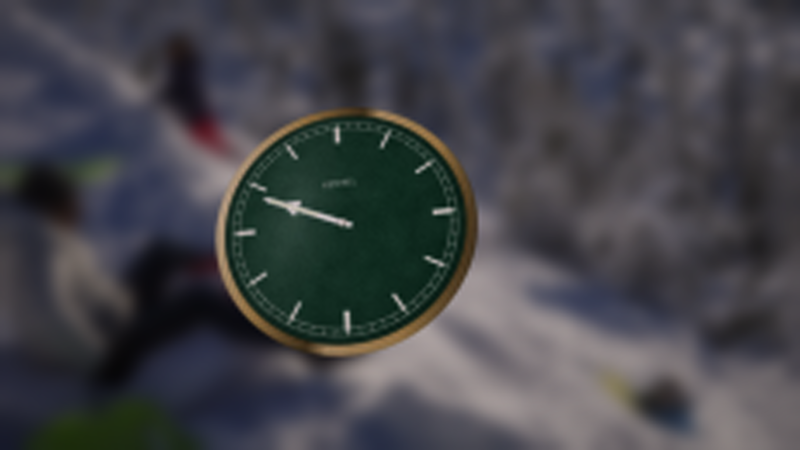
9:49
